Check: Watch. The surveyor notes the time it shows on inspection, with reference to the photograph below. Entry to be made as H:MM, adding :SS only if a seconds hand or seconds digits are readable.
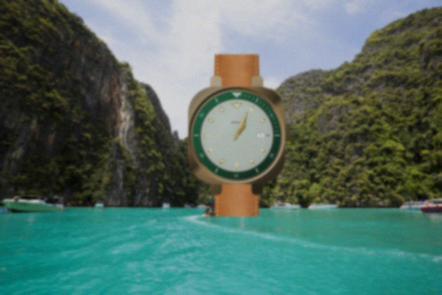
1:04
